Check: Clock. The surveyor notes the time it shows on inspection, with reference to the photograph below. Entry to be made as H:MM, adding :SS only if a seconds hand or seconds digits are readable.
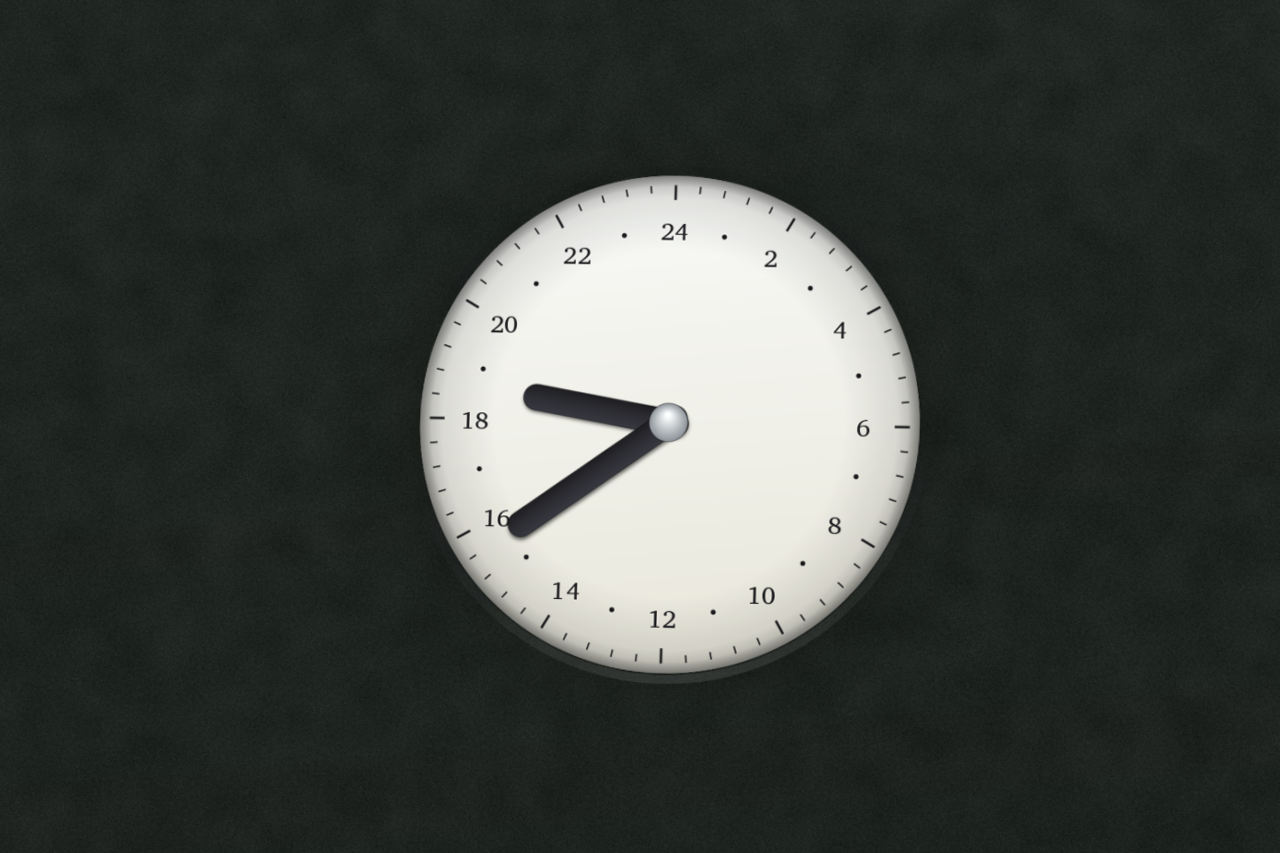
18:39
